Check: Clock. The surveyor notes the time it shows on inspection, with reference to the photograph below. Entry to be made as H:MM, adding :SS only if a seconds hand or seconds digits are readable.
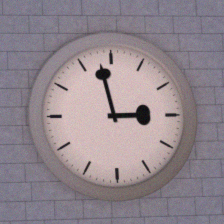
2:58
